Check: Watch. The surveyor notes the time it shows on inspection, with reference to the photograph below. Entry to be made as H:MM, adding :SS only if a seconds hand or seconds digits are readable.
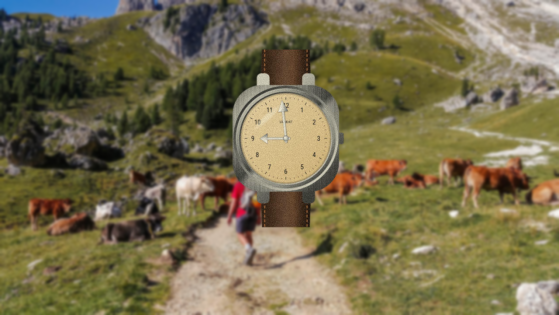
8:59
